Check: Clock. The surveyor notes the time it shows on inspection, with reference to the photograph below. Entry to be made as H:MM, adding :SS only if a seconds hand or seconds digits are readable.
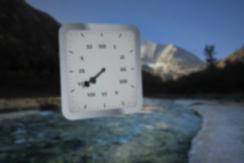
7:39
